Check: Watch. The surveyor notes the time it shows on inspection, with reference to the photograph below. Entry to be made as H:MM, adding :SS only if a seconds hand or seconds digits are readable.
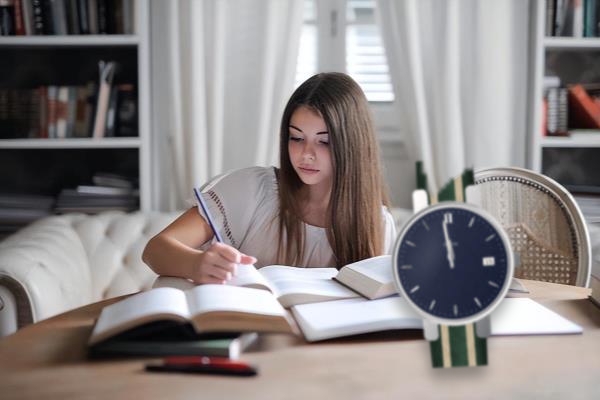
11:59
